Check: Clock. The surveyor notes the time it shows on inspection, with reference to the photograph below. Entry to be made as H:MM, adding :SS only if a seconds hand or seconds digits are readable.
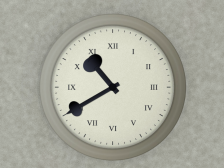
10:40
